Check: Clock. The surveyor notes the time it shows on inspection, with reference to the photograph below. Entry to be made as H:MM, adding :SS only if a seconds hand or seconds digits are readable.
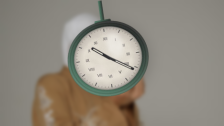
10:21
